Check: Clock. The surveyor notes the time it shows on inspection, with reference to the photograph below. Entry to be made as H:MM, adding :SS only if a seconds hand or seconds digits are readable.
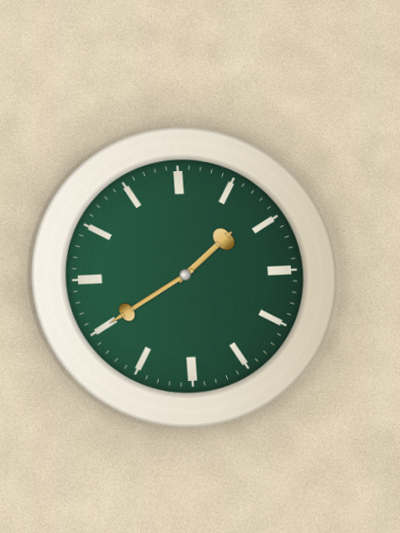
1:40
